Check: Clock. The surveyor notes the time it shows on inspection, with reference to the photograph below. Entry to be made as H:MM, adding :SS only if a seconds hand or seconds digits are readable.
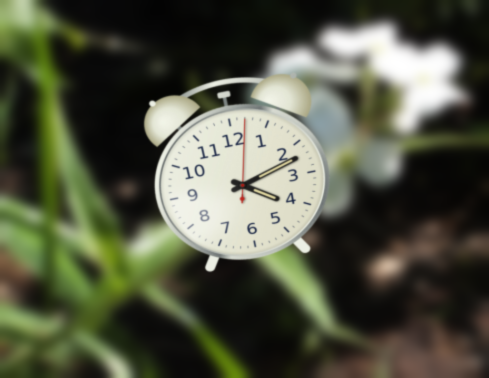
4:12:02
